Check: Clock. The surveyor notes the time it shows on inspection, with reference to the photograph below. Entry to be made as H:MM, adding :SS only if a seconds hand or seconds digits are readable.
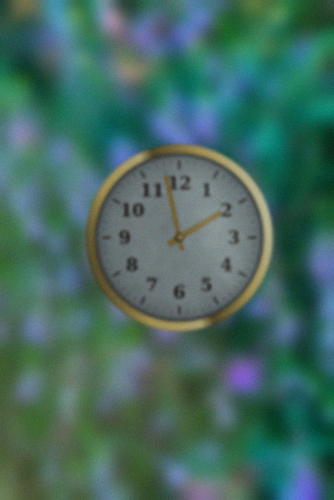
1:58
